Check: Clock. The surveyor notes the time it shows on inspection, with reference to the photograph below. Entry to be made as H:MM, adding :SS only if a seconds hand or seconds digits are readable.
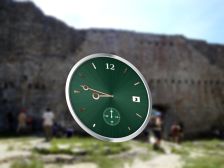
8:47
